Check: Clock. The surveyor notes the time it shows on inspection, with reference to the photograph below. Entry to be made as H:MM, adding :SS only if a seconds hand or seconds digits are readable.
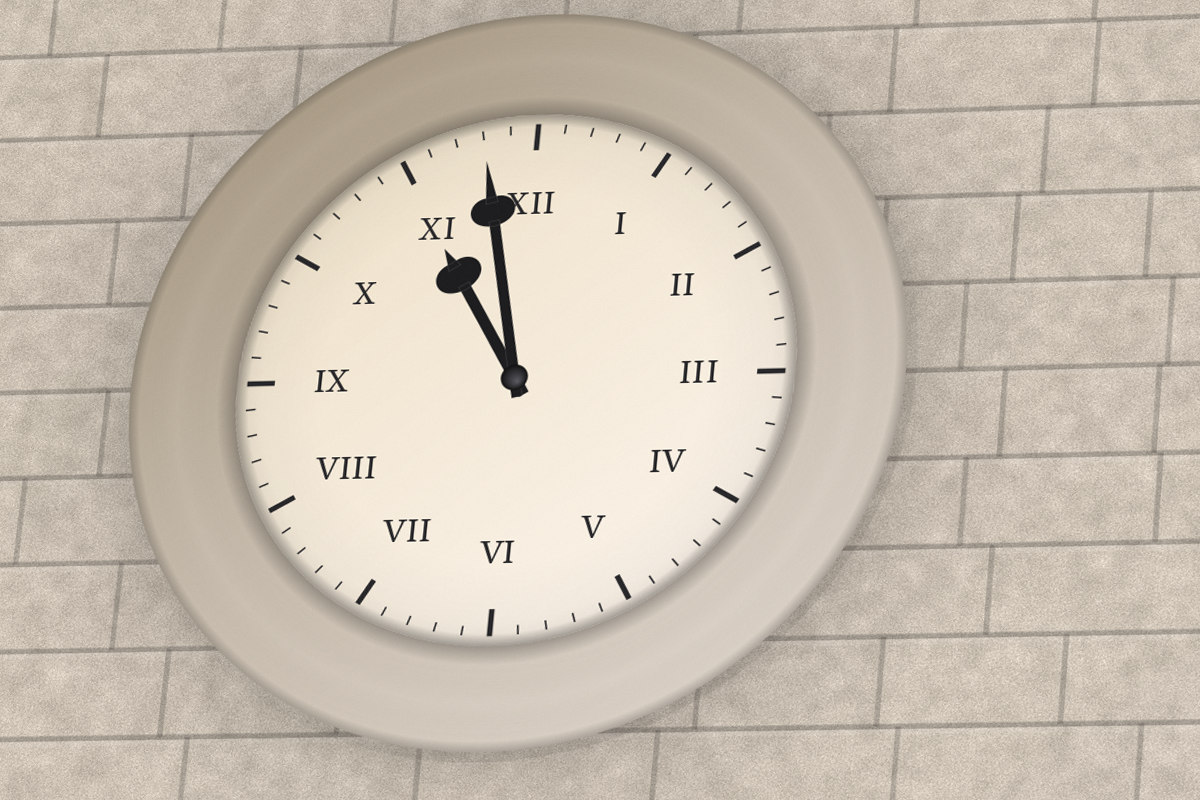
10:58
